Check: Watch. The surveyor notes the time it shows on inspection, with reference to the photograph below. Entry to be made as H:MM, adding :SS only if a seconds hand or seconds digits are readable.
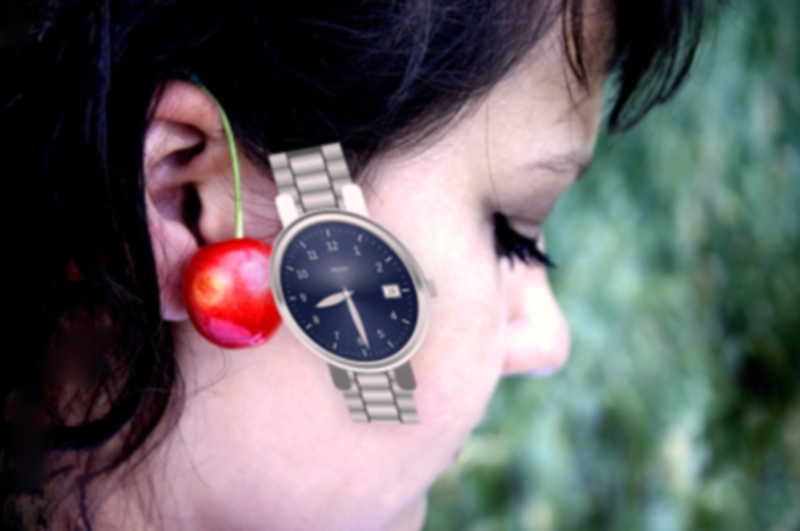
8:29
